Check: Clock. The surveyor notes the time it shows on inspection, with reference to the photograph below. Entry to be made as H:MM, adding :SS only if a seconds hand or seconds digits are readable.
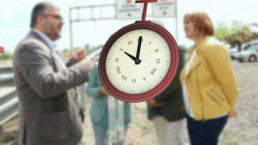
10:00
